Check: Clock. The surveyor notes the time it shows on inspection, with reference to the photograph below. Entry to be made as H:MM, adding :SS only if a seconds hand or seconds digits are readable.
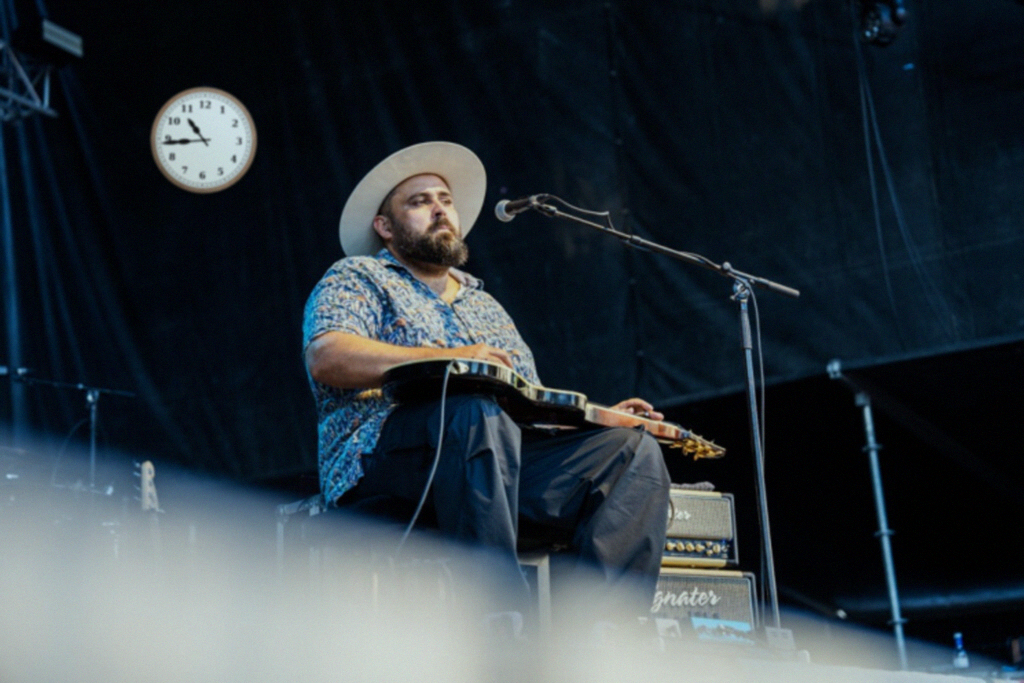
10:44
